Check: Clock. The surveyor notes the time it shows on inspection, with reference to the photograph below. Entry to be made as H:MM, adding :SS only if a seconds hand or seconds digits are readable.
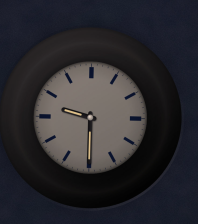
9:30
